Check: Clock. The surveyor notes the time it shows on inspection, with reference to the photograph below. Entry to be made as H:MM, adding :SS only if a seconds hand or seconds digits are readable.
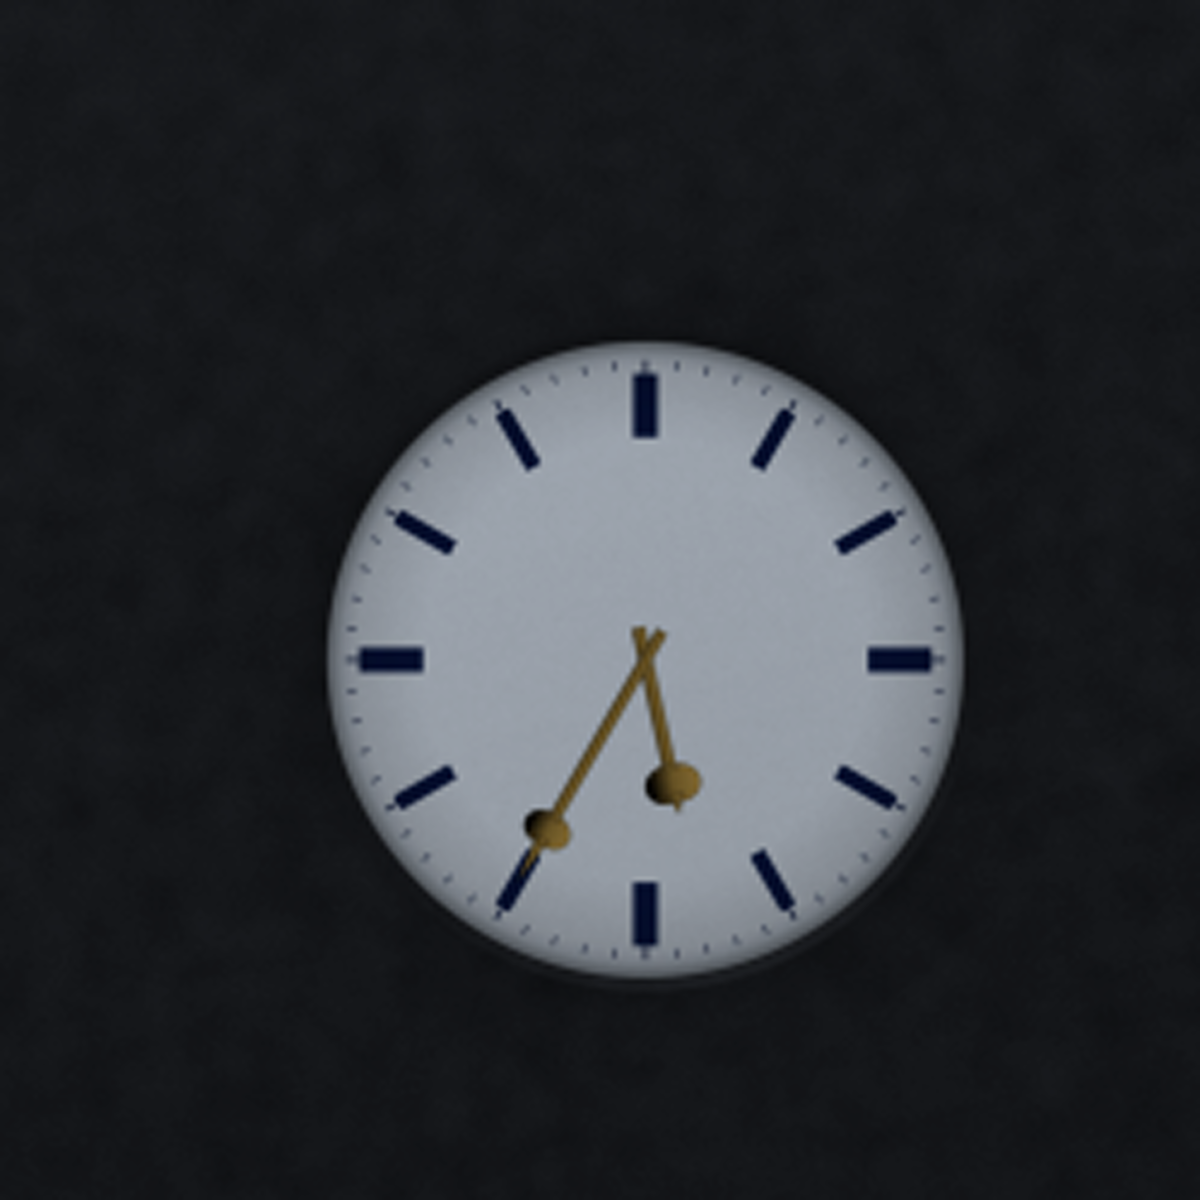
5:35
